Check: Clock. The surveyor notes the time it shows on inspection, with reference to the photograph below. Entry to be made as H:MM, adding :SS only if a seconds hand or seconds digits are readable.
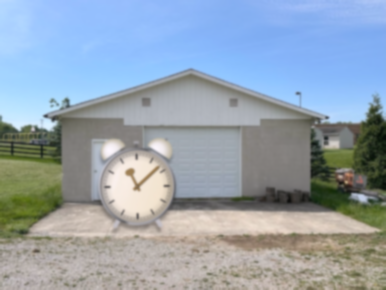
11:08
